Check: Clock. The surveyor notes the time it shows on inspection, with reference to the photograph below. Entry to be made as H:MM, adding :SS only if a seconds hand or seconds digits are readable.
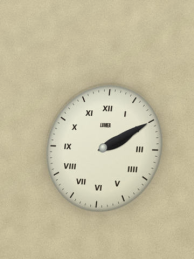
2:10
